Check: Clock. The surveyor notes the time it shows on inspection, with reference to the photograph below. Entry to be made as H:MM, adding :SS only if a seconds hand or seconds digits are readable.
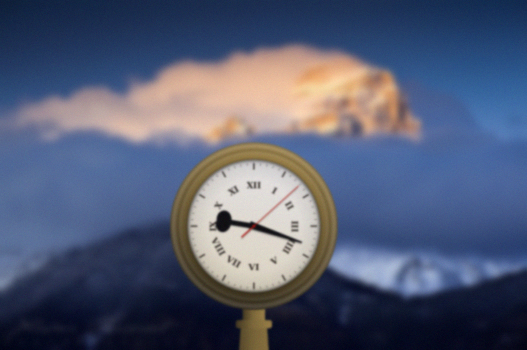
9:18:08
